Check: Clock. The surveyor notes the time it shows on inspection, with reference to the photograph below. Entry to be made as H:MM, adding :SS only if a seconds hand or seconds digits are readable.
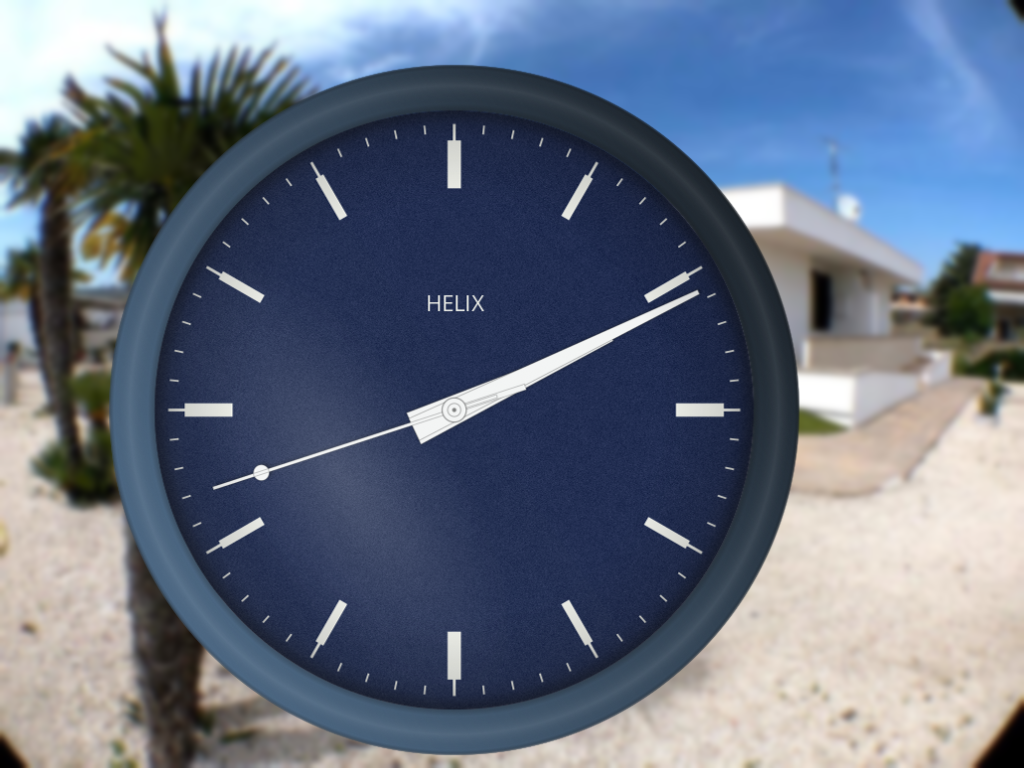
2:10:42
